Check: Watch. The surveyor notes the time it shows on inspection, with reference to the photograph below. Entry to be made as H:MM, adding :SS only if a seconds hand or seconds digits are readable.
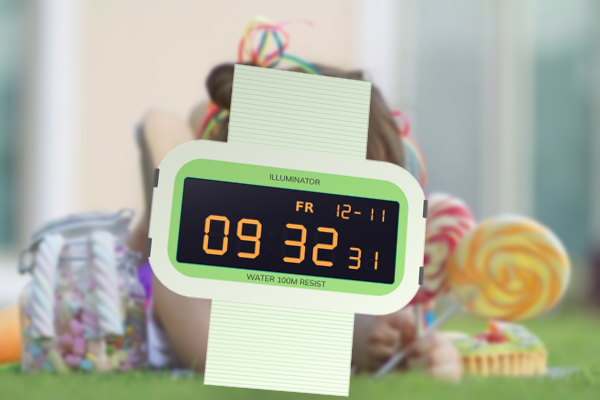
9:32:31
